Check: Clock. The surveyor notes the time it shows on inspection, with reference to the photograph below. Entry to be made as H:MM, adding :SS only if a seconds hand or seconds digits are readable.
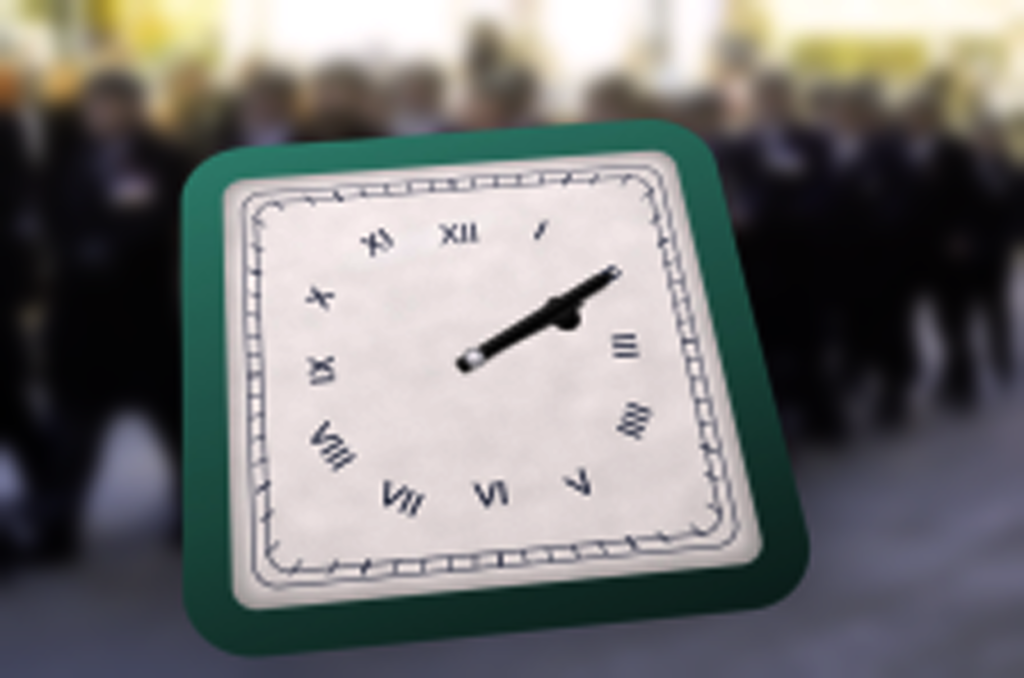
2:10
